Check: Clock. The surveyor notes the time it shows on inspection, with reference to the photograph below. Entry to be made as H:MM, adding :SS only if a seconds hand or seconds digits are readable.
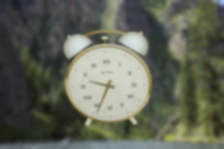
9:34
